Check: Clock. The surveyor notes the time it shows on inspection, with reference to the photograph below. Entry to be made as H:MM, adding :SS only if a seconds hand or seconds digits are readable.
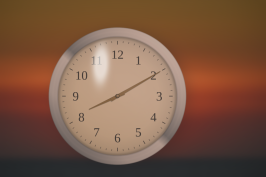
8:10
